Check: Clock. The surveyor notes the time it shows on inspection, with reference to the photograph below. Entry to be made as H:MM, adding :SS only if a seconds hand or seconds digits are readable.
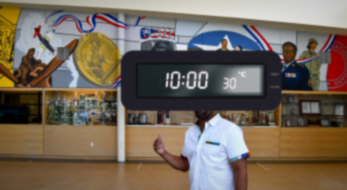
10:00
